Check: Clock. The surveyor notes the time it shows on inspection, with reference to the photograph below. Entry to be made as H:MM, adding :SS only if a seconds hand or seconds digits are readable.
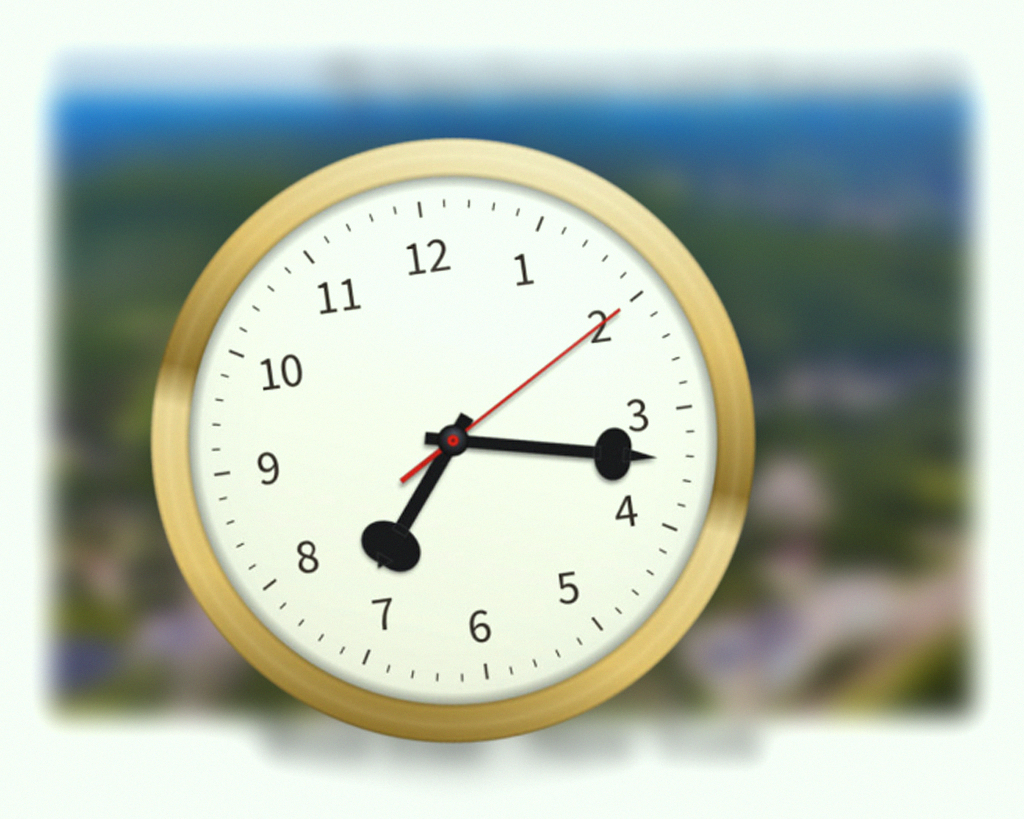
7:17:10
